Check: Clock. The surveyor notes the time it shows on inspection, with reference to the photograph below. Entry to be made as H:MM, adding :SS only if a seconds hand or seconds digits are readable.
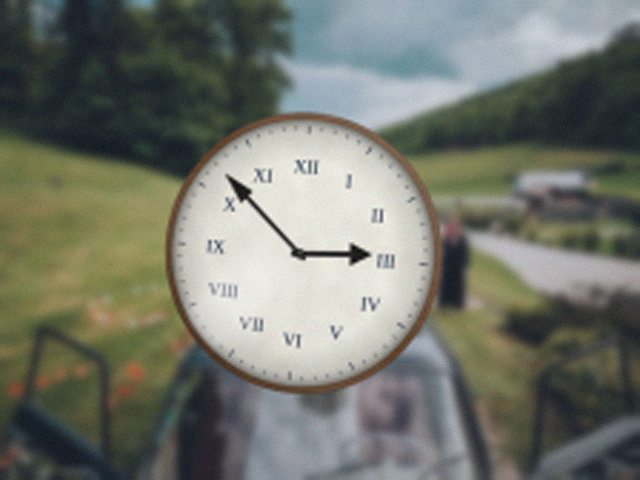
2:52
